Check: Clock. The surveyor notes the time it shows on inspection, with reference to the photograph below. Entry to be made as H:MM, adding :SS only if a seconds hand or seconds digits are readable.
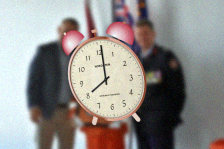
8:01
